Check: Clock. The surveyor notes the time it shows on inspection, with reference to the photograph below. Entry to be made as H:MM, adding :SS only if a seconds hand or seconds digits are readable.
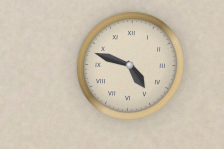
4:48
